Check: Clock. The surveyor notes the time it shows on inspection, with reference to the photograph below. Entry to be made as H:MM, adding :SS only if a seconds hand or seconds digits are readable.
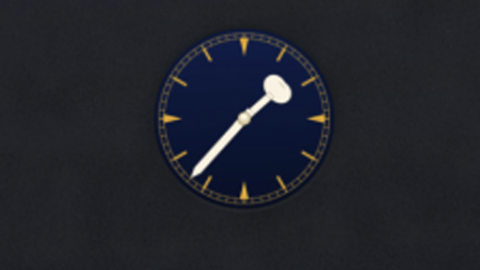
1:37
